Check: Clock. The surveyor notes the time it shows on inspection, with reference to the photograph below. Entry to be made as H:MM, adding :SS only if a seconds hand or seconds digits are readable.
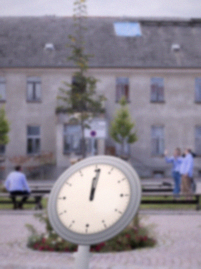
12:01
